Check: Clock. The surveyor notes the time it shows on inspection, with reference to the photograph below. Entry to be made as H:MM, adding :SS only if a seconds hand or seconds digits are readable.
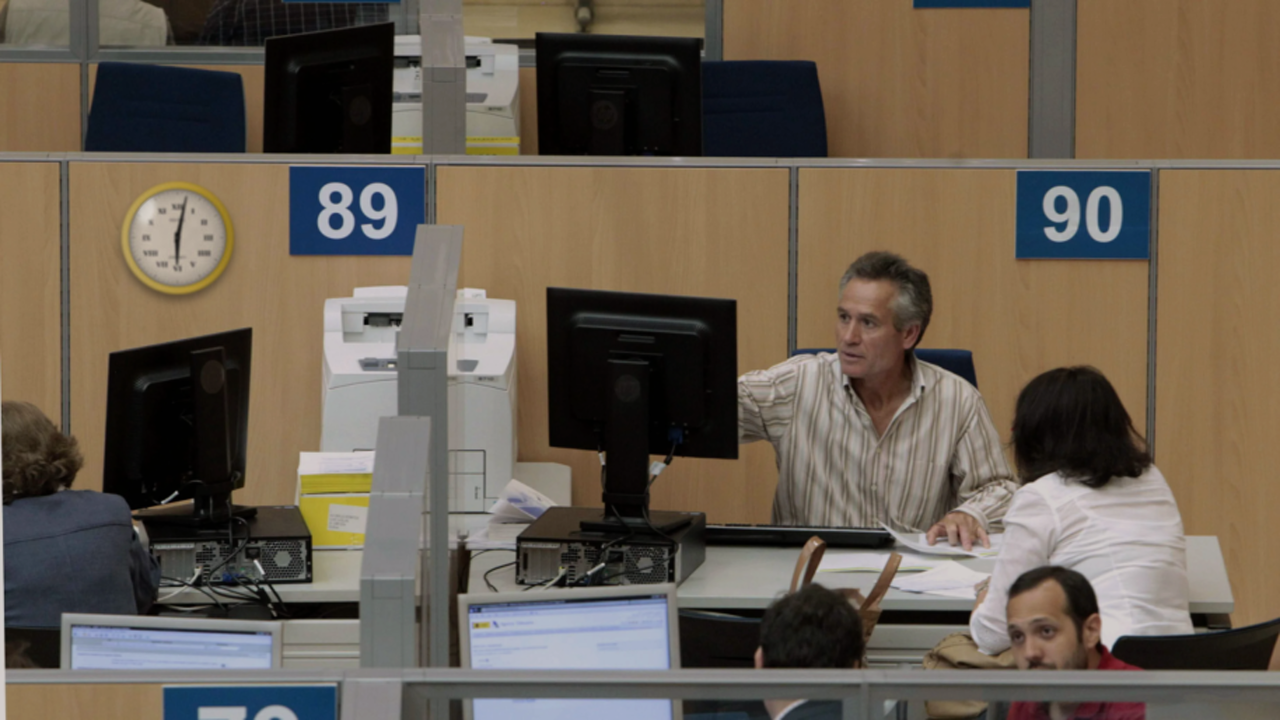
6:02
